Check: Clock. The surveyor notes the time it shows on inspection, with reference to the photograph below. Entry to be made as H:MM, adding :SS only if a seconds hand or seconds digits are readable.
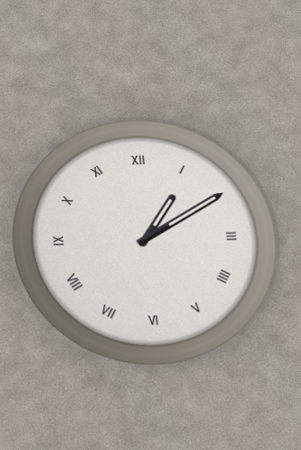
1:10
